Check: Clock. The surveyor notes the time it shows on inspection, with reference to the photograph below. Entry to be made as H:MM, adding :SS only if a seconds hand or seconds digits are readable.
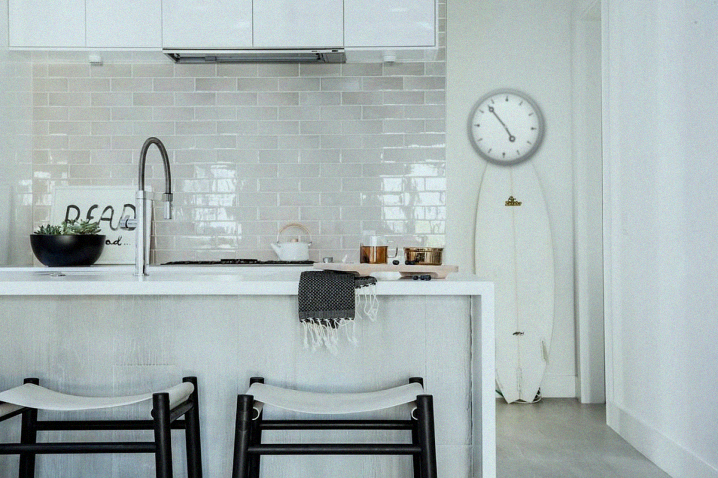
4:53
